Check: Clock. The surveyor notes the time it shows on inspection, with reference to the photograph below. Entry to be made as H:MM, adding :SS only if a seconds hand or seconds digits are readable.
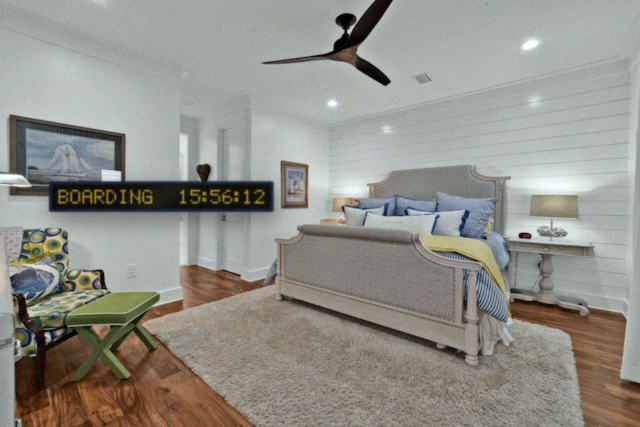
15:56:12
